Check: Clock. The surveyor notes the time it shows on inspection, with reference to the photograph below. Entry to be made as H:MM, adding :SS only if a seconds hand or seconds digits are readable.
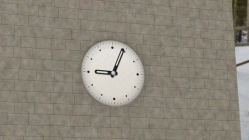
9:04
